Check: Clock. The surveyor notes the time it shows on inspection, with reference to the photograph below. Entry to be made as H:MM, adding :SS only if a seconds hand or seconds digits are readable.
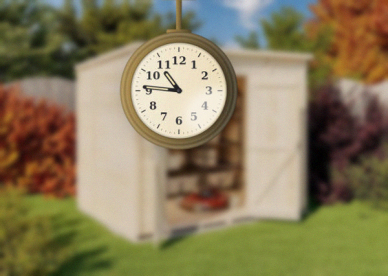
10:46
